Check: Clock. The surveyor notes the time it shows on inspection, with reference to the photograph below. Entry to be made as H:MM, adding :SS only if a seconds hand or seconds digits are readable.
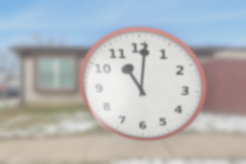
11:01
